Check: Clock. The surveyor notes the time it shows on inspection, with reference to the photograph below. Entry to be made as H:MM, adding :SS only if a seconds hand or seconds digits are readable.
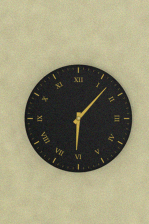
6:07
